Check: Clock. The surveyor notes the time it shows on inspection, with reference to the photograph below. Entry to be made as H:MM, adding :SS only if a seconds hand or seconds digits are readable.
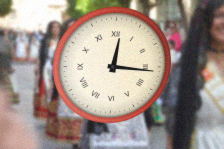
12:16
